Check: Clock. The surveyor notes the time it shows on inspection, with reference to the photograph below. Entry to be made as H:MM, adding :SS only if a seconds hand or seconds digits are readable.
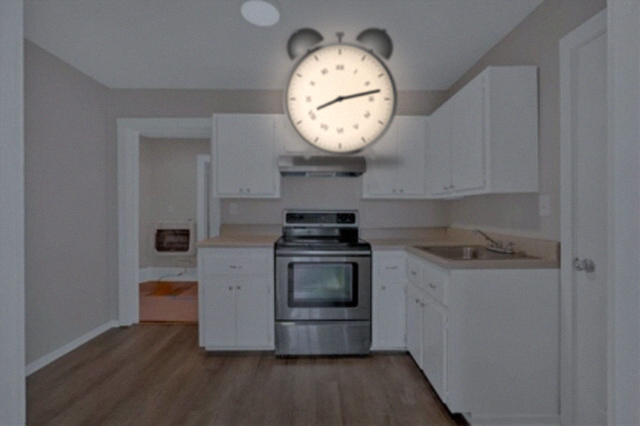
8:13
